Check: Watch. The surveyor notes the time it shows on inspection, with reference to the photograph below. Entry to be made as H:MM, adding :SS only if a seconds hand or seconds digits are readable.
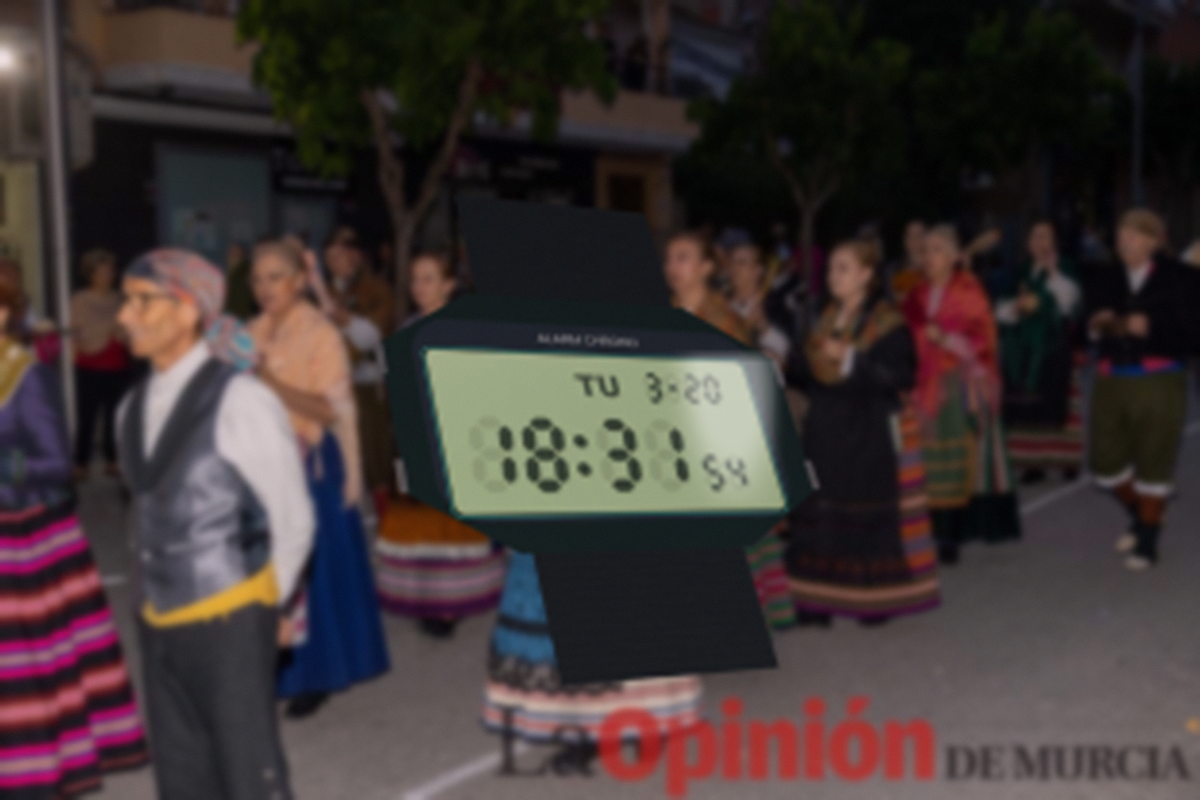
18:31:54
